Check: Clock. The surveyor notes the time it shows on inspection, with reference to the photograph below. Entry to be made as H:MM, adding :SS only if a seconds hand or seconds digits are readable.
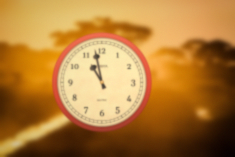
10:58
